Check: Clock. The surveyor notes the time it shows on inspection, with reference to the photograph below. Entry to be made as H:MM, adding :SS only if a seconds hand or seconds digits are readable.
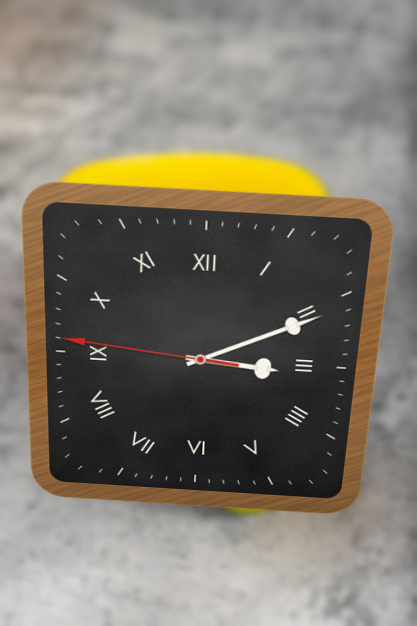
3:10:46
